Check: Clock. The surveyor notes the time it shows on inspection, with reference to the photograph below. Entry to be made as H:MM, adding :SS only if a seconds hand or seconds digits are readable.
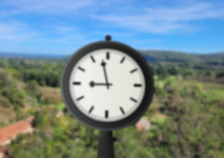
8:58
